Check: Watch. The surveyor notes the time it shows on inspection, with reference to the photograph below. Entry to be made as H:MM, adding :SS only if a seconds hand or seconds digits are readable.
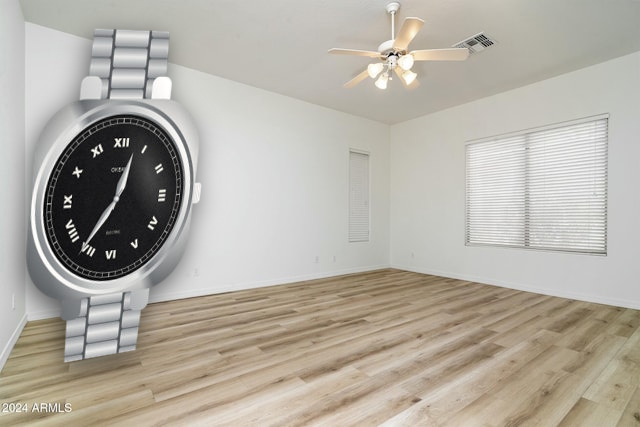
12:36
